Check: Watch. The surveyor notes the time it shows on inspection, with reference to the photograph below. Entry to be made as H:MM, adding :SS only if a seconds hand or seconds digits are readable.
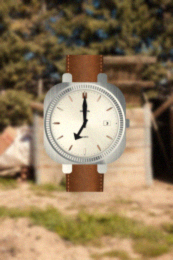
7:00
